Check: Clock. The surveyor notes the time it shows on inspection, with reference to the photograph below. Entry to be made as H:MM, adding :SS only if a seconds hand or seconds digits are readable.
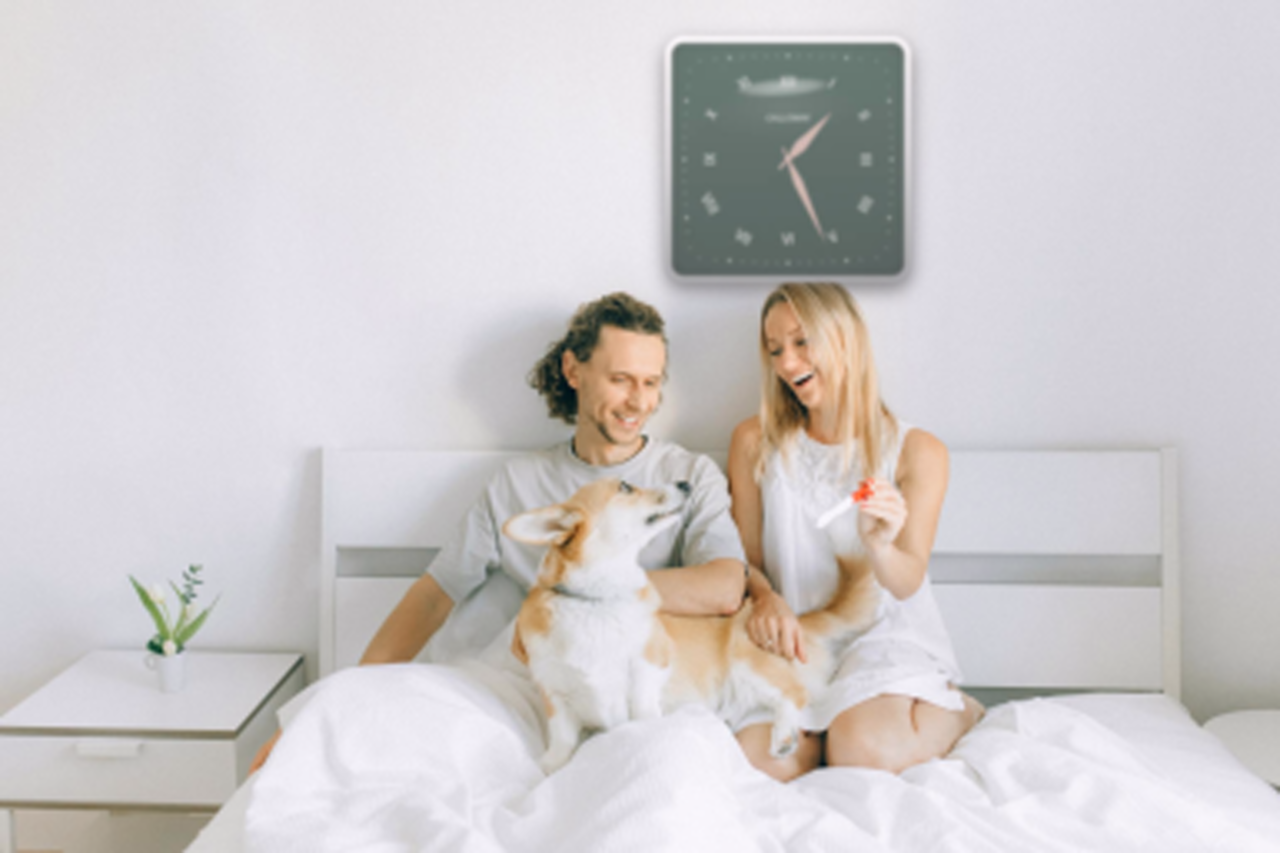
1:26
